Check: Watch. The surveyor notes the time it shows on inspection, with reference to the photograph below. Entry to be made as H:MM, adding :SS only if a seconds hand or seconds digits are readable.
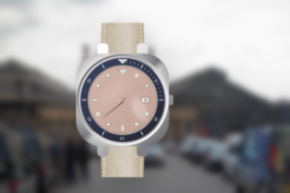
7:38
